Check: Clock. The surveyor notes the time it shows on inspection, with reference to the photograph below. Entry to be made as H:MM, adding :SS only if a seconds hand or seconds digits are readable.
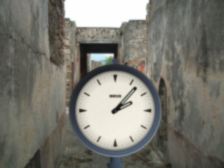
2:07
